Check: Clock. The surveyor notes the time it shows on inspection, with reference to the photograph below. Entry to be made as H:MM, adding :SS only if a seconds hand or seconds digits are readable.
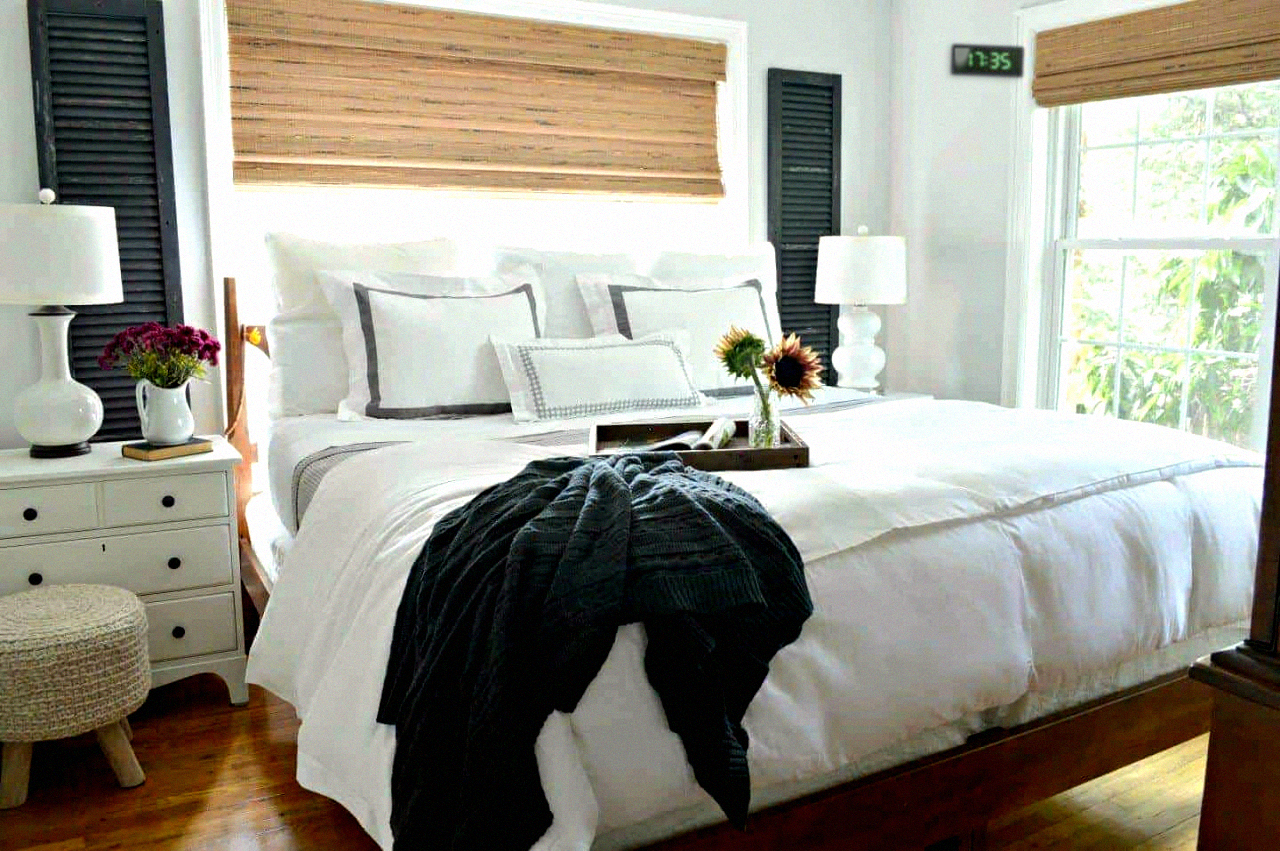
17:35
